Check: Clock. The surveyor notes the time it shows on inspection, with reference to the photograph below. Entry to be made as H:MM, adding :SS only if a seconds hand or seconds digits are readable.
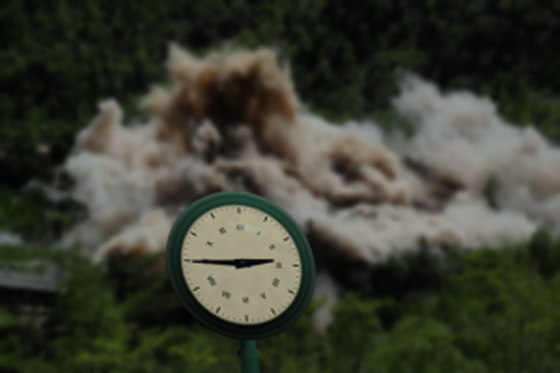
2:45
